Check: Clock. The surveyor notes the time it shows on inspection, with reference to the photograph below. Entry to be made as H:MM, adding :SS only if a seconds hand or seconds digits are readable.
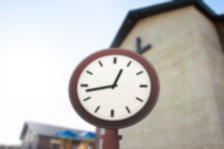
12:43
